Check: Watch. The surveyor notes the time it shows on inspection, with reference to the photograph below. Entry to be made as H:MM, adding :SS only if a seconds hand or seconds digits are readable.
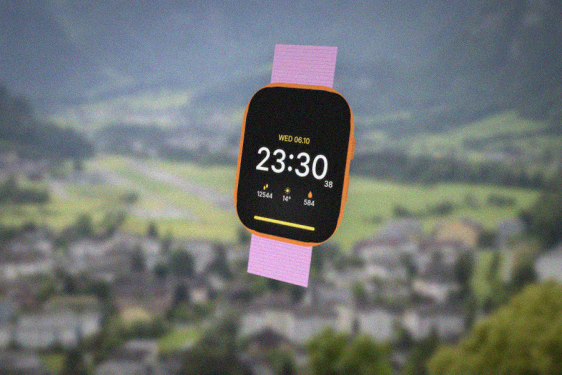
23:30
